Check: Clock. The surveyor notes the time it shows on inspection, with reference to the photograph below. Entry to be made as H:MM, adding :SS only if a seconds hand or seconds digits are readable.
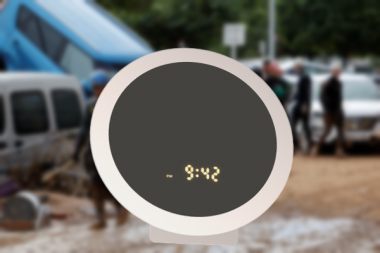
9:42
